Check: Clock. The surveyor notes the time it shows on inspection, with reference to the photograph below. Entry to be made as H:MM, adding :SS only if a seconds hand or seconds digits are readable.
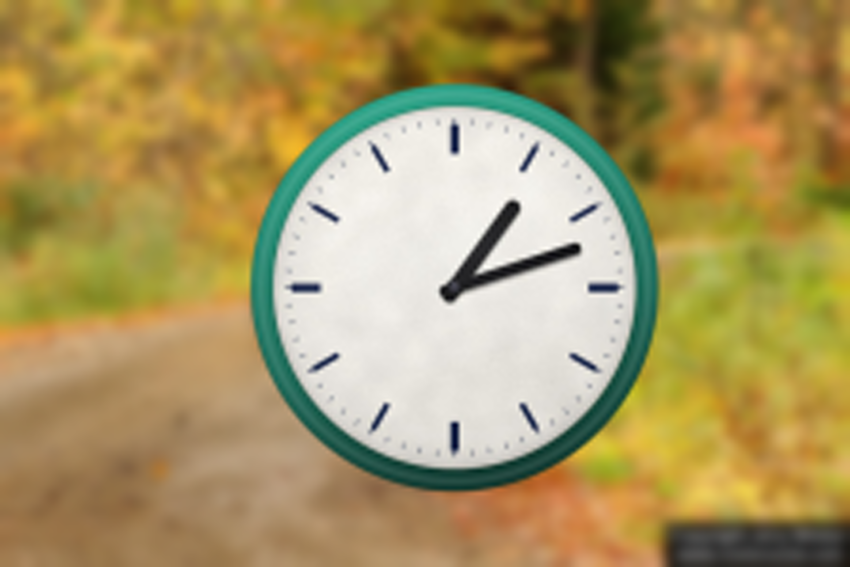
1:12
